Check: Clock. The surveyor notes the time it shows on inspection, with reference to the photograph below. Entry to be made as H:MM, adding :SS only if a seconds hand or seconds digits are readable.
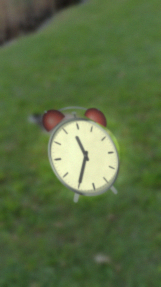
11:35
